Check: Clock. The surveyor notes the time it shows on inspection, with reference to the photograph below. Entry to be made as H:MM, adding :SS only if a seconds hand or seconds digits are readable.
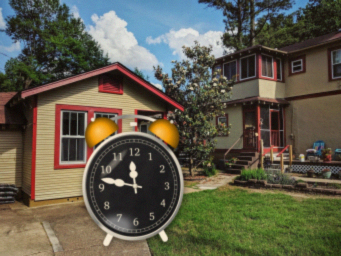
11:47
